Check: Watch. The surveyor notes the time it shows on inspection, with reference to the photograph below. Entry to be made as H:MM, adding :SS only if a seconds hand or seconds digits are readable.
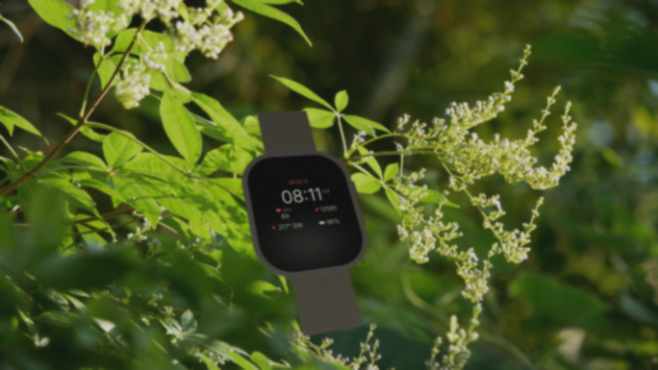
8:11
